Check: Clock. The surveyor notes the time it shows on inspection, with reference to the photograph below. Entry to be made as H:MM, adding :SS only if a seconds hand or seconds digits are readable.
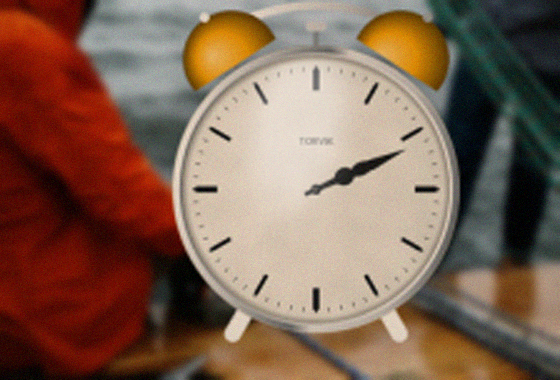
2:11
